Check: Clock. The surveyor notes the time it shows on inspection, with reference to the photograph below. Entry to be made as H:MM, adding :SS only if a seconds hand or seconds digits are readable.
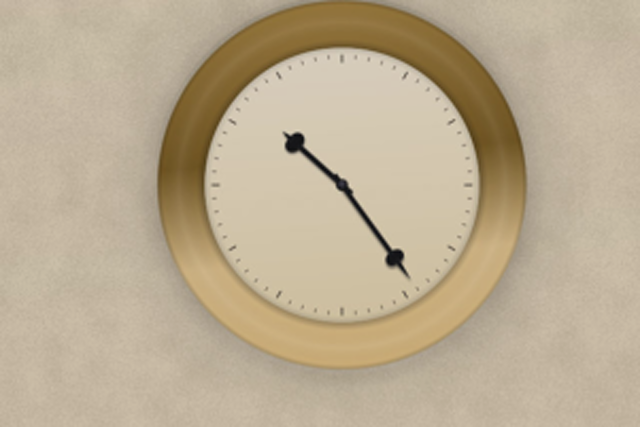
10:24
